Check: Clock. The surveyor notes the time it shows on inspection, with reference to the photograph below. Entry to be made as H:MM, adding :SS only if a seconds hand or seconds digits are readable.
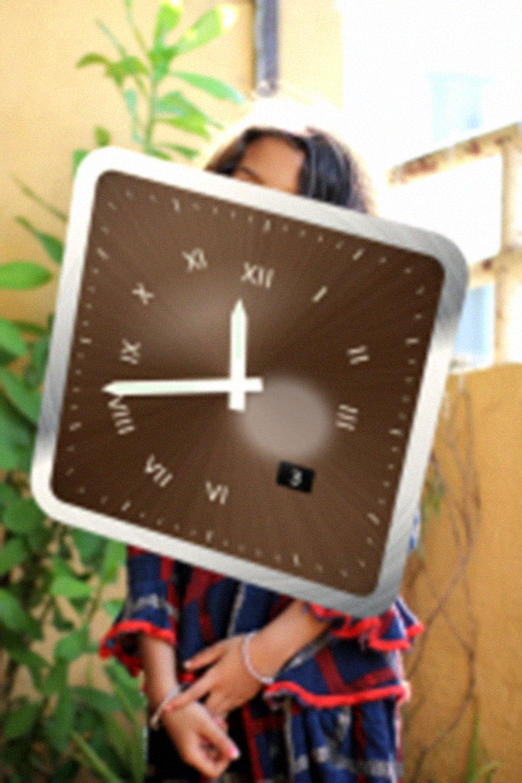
11:42
